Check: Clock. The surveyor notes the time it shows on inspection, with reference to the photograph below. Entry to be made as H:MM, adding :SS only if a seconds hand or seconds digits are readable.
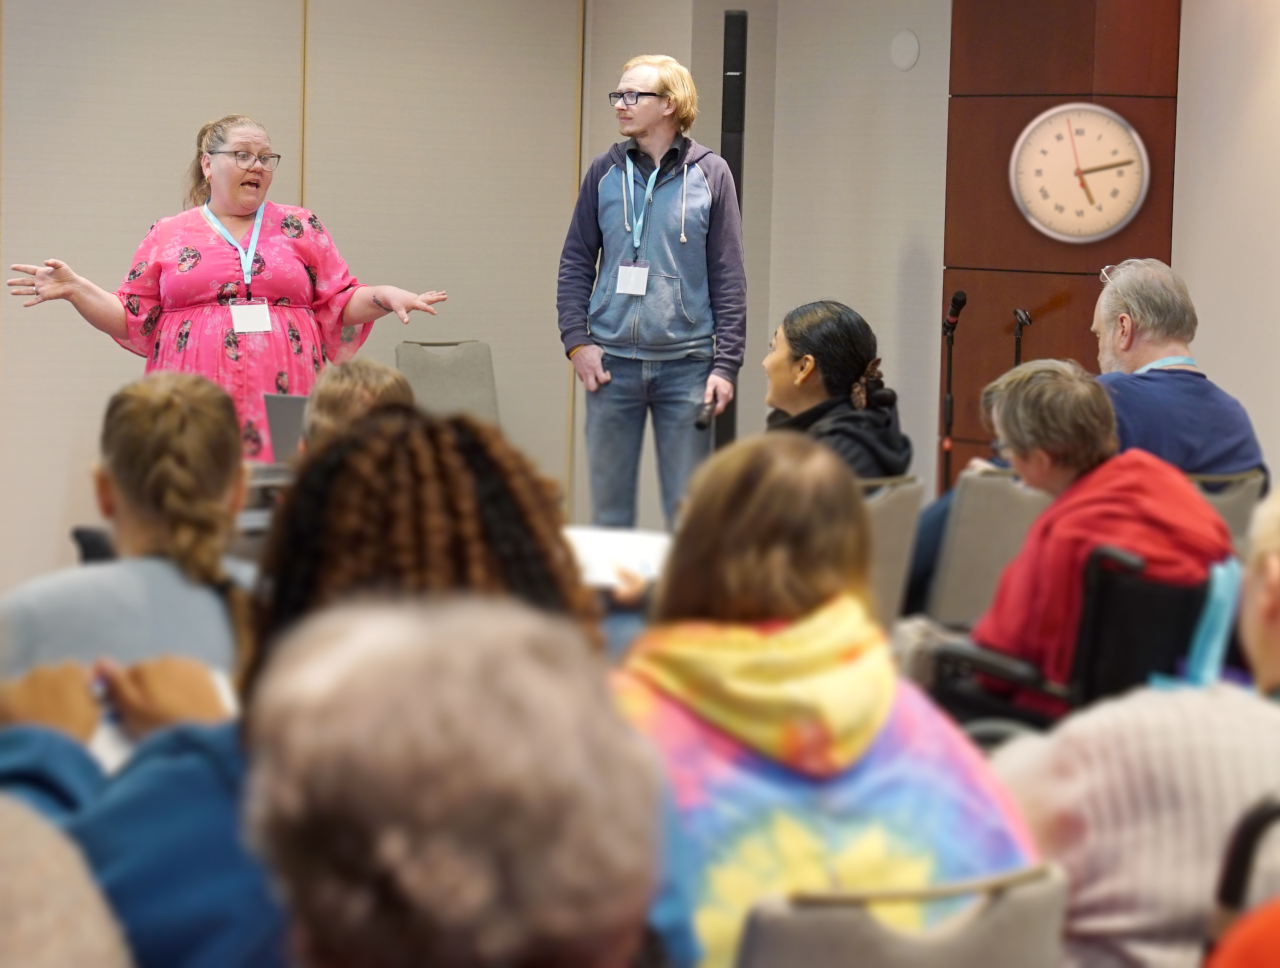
5:12:58
